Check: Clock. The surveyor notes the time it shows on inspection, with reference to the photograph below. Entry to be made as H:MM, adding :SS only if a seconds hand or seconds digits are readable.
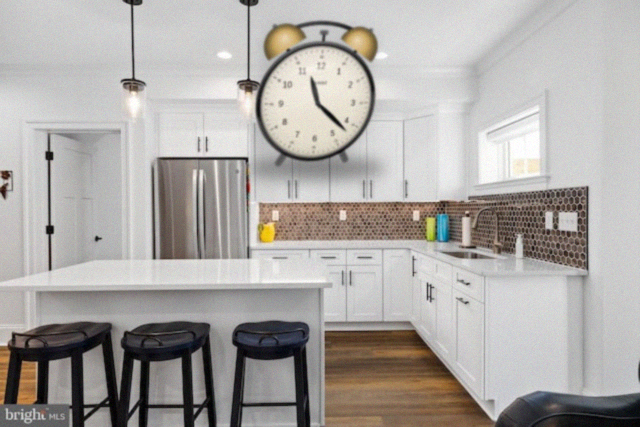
11:22
